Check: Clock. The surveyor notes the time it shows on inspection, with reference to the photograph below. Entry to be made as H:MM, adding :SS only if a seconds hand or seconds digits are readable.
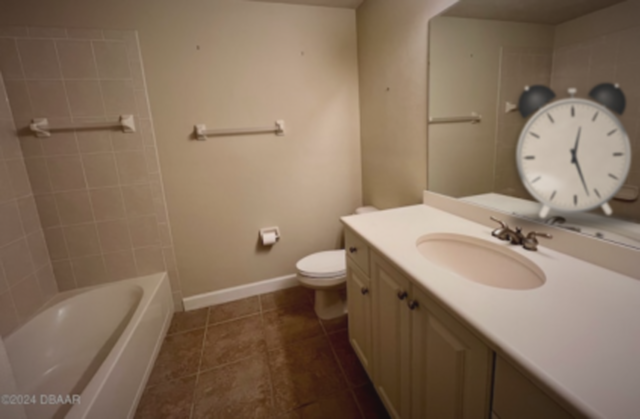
12:27
